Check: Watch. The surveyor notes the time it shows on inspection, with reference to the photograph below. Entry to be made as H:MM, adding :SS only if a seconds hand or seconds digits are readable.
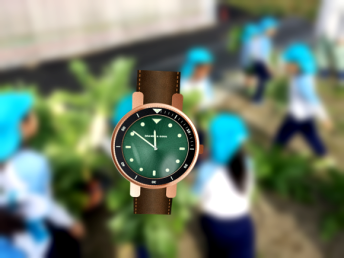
11:51
